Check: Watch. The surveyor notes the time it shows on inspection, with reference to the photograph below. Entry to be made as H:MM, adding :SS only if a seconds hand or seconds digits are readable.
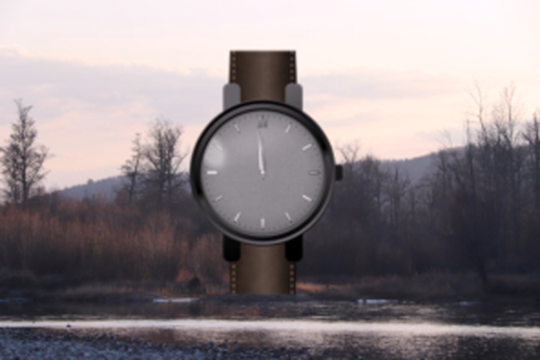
11:59
